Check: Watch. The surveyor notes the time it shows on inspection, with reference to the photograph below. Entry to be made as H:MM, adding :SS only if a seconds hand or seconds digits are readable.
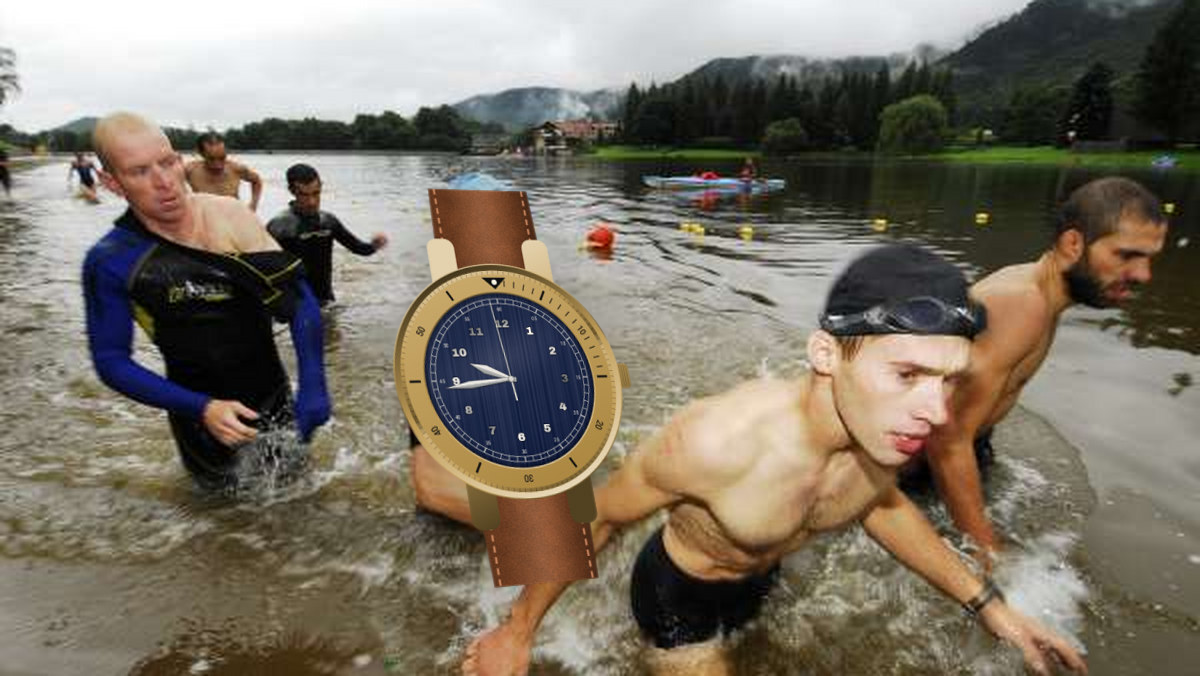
9:43:59
